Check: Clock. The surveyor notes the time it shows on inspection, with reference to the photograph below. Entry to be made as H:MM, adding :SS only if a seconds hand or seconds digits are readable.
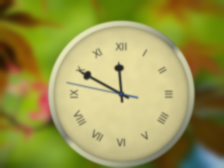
11:49:47
